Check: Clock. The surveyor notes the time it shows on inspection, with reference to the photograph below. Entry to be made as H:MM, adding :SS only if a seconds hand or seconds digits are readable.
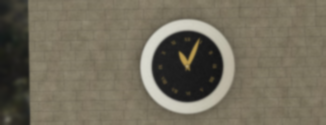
11:04
